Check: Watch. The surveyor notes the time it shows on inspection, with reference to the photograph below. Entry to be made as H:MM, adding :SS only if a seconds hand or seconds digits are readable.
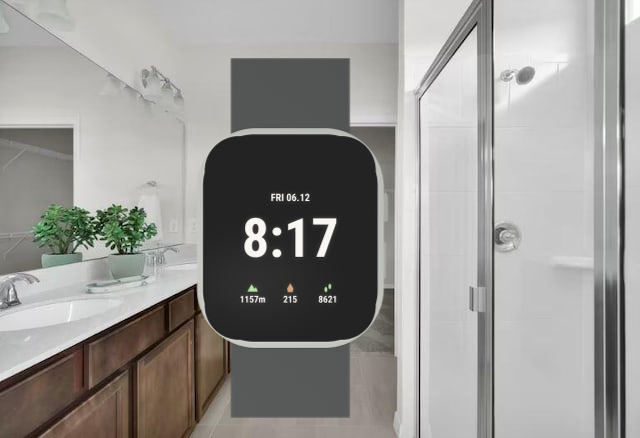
8:17
